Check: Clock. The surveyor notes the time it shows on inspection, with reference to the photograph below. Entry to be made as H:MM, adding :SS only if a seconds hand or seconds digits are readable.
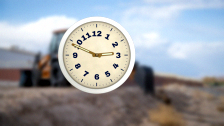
2:49
